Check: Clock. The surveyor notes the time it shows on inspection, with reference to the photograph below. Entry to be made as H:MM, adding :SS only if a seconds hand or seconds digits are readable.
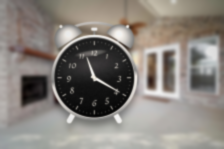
11:20
